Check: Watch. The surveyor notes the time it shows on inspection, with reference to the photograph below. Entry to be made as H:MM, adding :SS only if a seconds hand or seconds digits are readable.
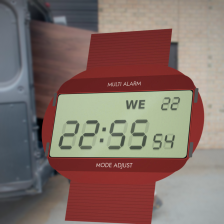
22:55:54
